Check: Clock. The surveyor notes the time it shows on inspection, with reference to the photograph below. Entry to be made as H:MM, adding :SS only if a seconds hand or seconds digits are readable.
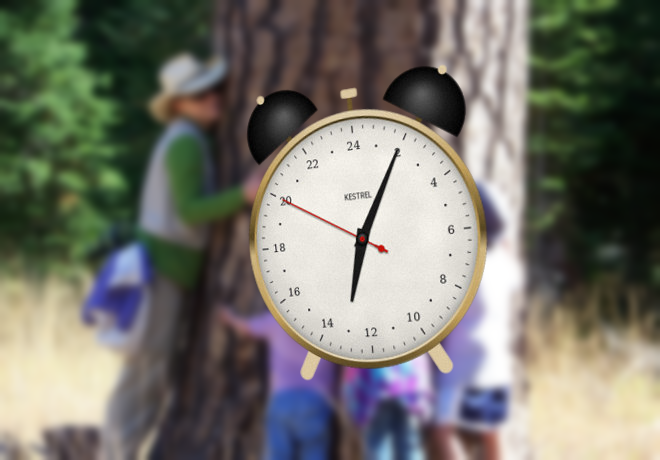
13:04:50
